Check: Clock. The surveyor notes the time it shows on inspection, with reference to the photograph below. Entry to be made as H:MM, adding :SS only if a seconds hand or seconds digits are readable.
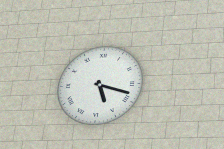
5:18
